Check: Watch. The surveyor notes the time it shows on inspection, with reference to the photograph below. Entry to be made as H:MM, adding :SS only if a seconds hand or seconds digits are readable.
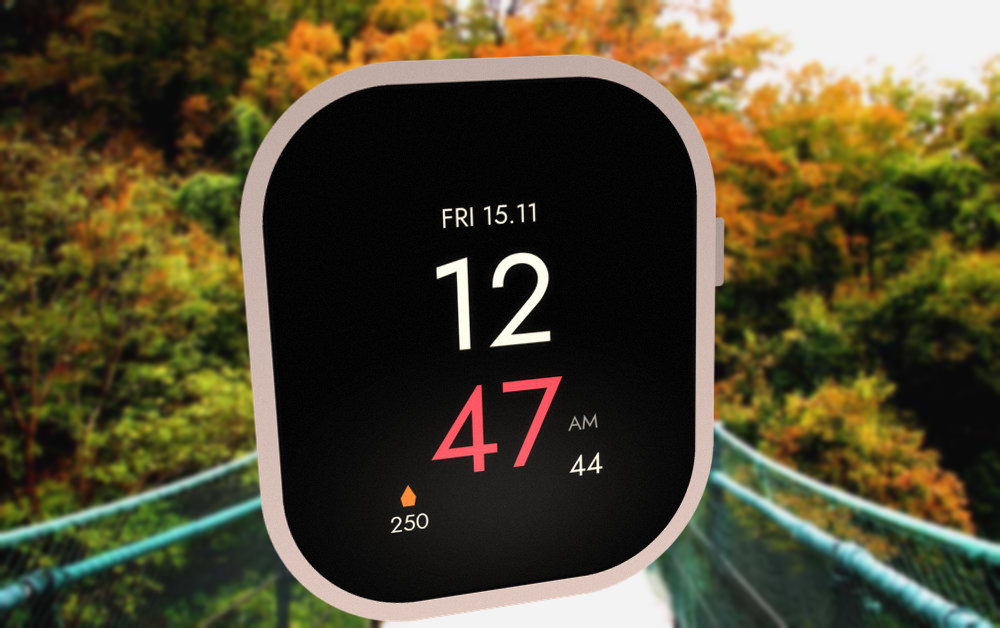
12:47:44
